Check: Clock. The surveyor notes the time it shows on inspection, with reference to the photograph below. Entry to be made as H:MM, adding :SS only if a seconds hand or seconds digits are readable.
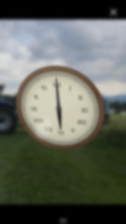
6:00
